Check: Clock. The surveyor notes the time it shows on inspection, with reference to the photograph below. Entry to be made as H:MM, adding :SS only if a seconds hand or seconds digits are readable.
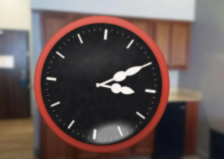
3:10
